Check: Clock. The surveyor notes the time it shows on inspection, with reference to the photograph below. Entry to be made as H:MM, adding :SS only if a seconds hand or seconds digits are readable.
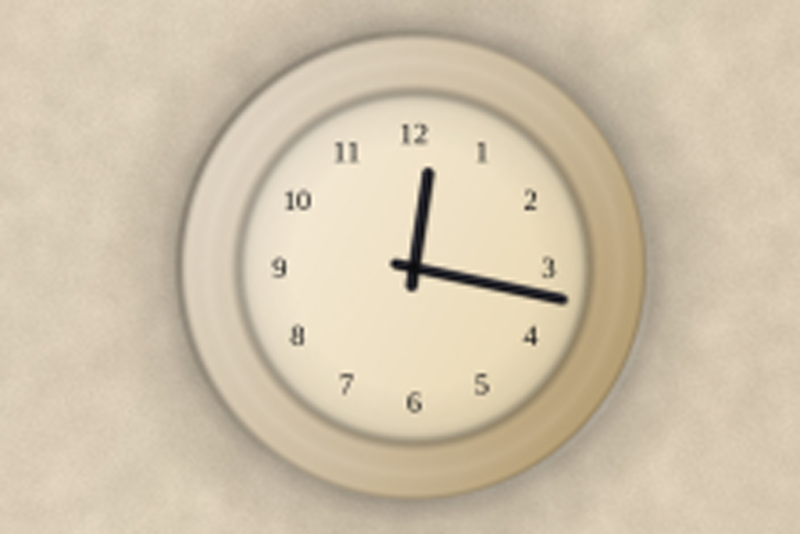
12:17
